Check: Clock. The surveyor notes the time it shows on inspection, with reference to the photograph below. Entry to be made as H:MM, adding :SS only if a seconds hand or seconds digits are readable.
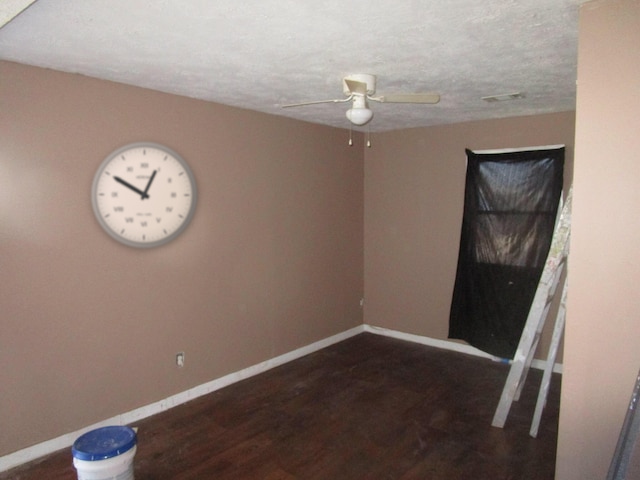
12:50
